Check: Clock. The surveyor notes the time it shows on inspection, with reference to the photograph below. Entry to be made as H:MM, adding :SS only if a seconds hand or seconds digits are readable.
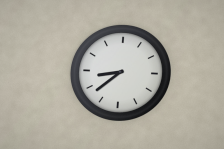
8:38
